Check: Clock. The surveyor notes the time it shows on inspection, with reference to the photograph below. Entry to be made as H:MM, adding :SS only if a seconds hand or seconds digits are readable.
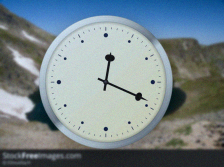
12:19
